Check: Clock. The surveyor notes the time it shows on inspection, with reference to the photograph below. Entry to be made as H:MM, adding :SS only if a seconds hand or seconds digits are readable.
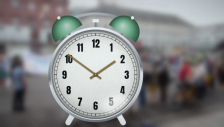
1:51
